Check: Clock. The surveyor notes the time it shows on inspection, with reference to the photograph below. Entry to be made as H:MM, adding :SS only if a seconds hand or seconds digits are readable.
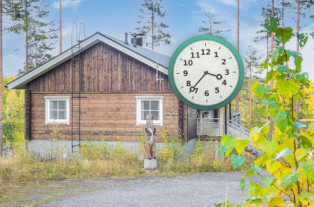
3:37
